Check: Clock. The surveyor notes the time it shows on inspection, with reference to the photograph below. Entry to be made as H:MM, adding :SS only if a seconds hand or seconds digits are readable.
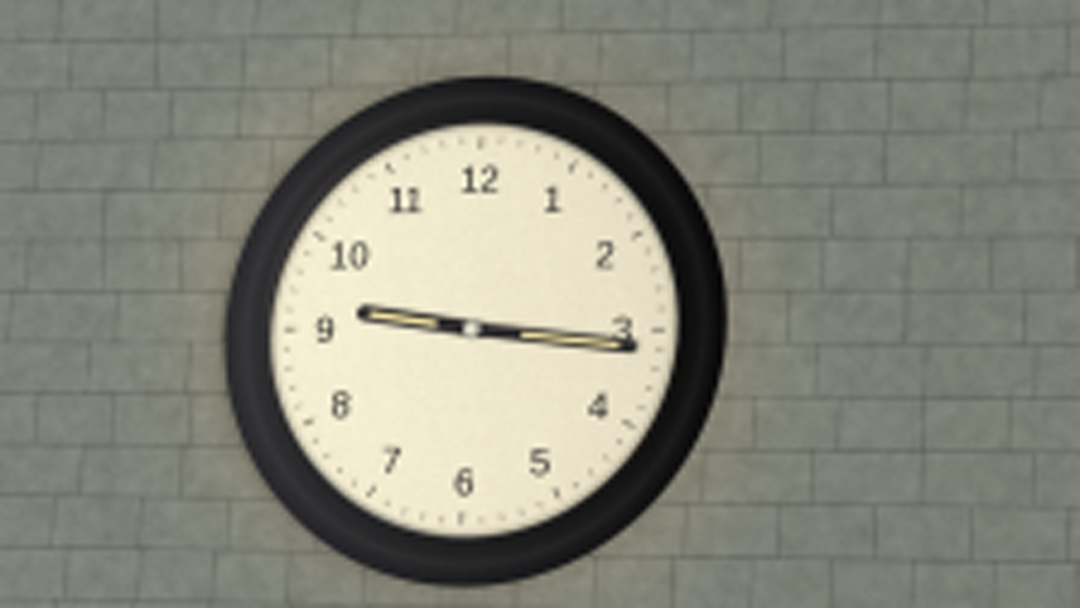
9:16
